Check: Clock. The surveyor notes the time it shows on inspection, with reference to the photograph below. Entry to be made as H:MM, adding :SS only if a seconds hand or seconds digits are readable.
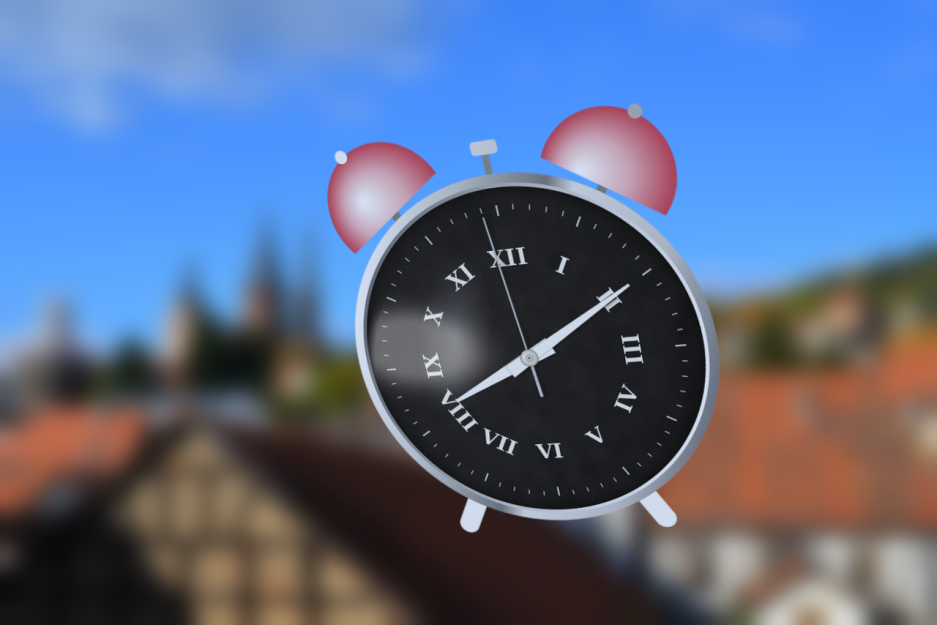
8:09:59
